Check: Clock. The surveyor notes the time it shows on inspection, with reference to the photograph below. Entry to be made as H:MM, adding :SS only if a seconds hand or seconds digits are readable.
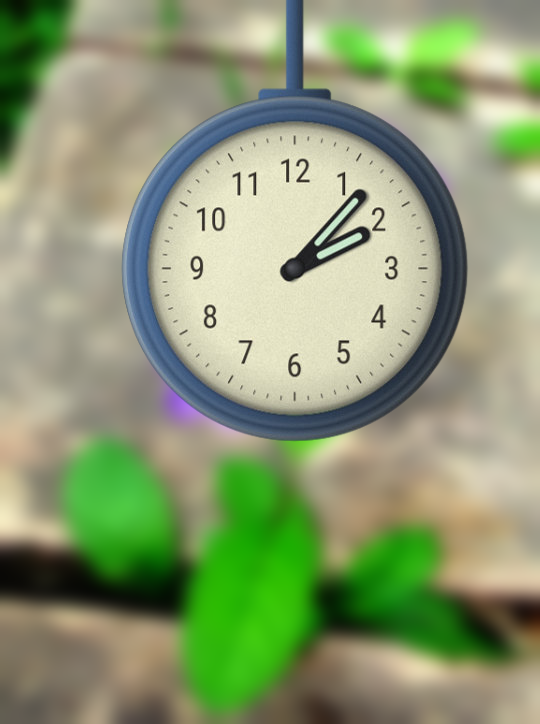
2:07
